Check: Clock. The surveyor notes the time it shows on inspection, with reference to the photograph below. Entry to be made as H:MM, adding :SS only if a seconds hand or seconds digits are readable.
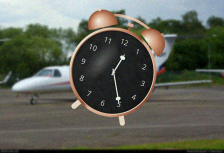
12:25
